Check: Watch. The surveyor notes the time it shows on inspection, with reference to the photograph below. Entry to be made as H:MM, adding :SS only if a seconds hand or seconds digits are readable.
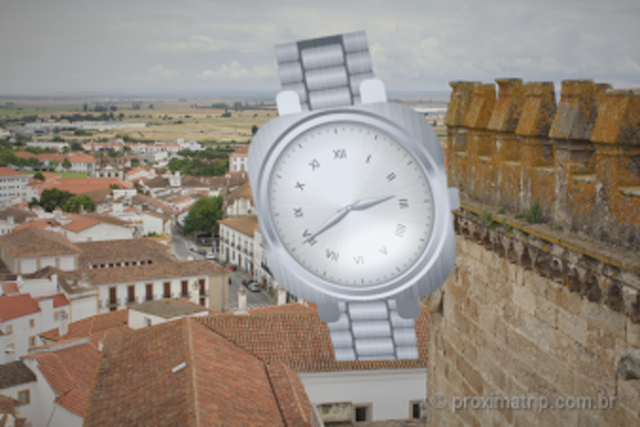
2:40
